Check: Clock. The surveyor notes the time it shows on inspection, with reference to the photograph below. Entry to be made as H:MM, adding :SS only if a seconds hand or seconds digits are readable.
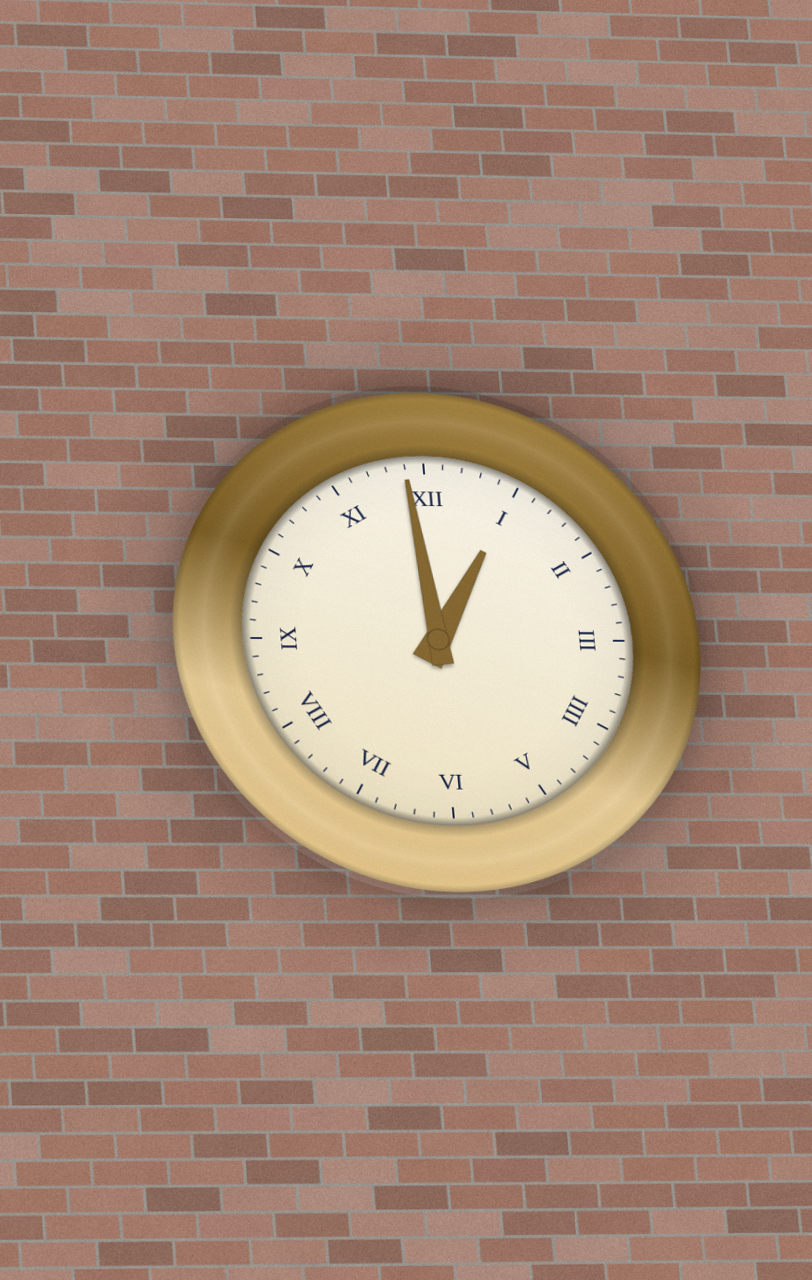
12:59
